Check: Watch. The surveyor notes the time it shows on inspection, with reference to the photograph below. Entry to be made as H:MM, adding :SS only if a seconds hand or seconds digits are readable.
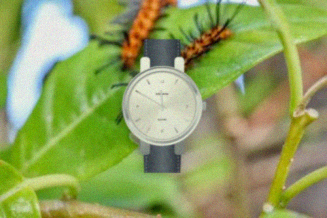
11:50
